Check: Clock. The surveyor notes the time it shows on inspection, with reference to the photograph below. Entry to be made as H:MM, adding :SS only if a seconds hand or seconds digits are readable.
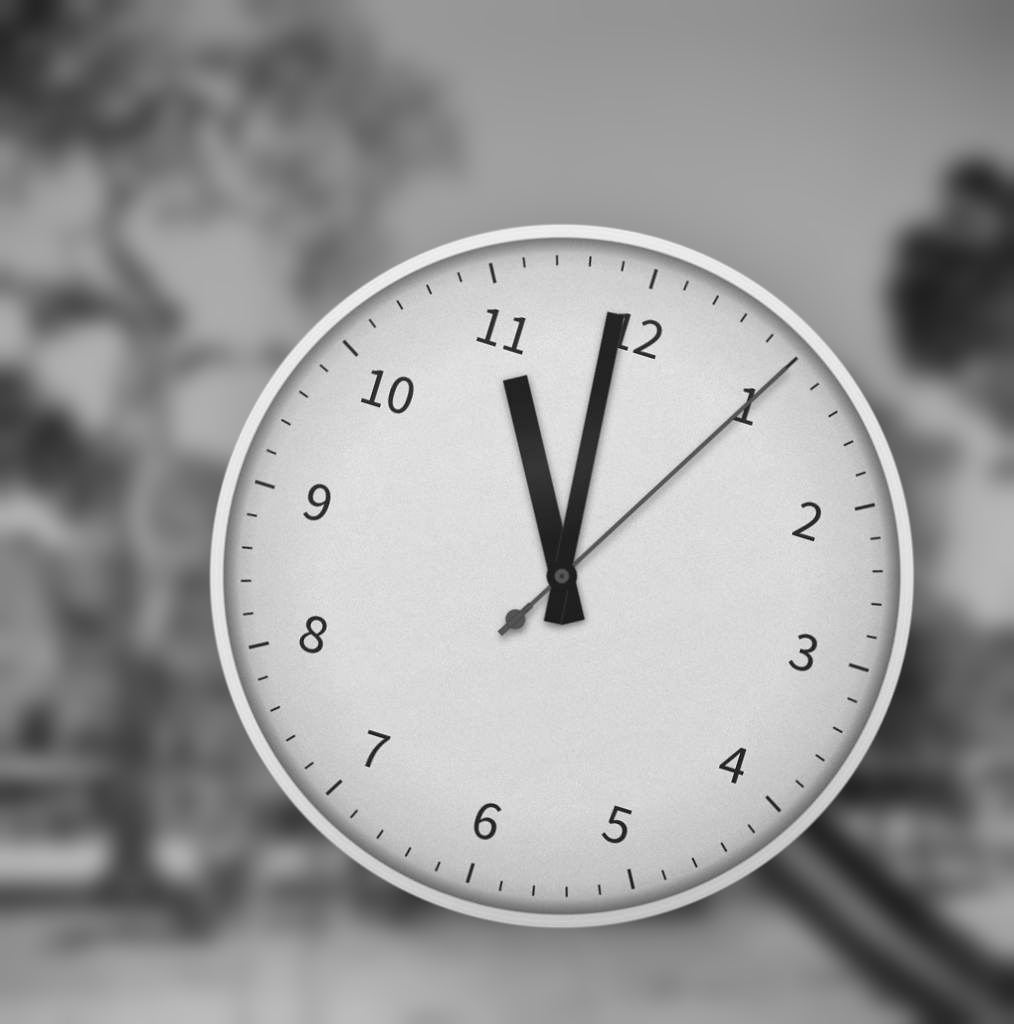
10:59:05
